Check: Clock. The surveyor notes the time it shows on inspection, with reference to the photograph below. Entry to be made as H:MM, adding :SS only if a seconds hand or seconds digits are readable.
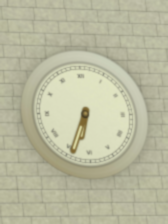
6:34
